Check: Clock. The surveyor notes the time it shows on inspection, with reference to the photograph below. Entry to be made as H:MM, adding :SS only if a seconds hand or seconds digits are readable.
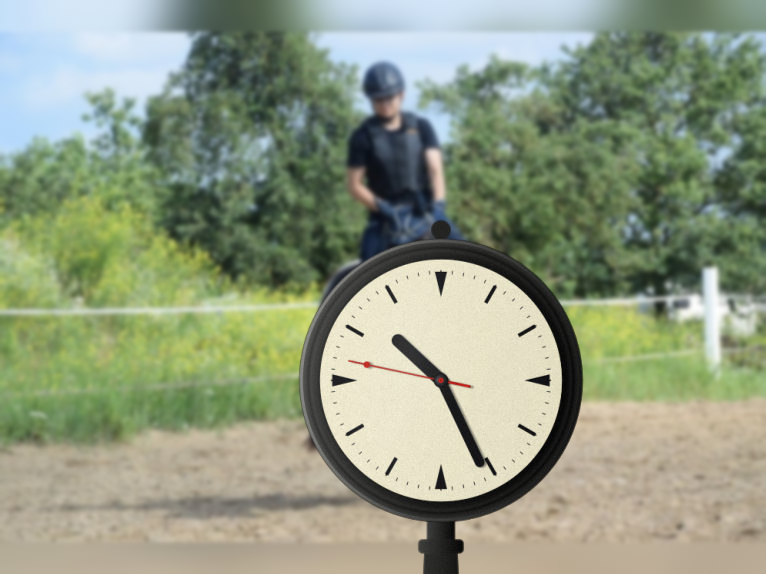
10:25:47
